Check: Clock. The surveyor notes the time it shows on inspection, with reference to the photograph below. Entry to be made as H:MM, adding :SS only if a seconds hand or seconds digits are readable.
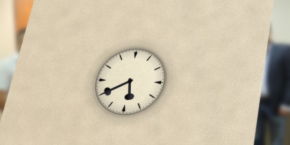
5:40
